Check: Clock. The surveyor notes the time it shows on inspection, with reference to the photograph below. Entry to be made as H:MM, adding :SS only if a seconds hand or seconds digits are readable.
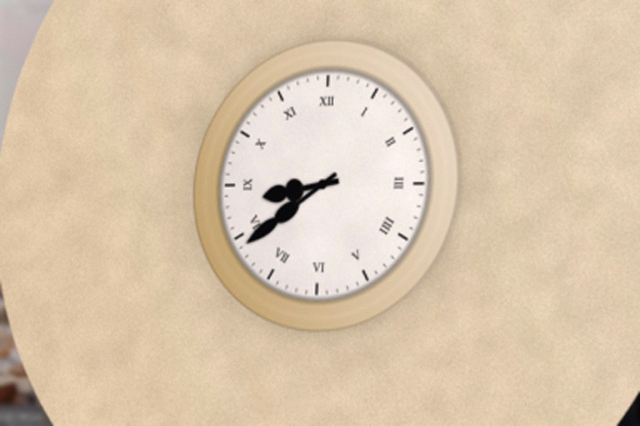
8:39
